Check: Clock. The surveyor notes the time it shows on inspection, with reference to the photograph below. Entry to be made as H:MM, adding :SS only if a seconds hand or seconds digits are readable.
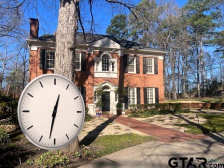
12:32
